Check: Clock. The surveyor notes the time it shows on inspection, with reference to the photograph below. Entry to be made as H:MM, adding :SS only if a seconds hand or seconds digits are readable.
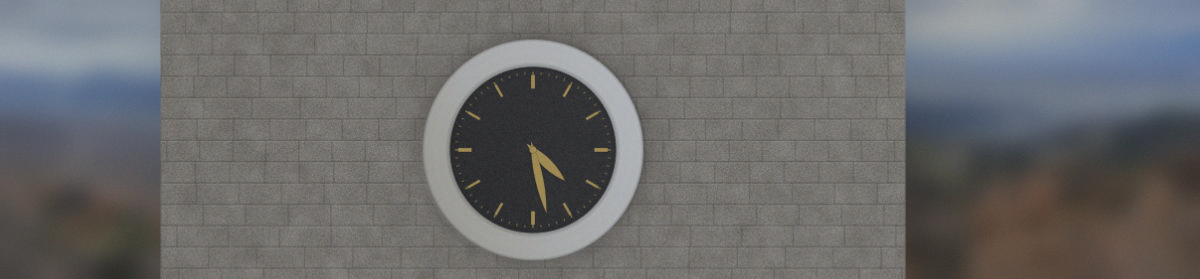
4:28
